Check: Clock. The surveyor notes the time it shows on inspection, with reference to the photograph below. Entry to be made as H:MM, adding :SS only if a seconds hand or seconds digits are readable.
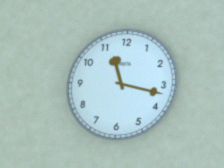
11:17
